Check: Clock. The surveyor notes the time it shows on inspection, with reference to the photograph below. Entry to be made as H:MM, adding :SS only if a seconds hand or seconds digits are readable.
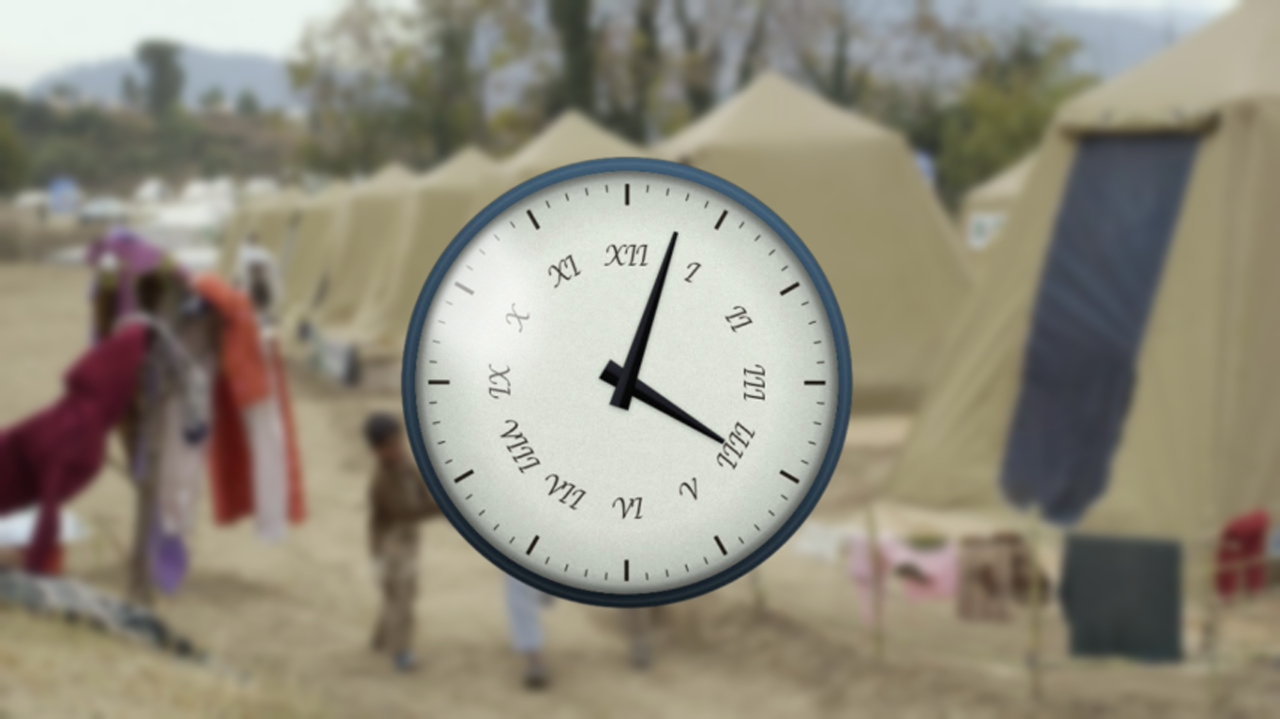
4:03
